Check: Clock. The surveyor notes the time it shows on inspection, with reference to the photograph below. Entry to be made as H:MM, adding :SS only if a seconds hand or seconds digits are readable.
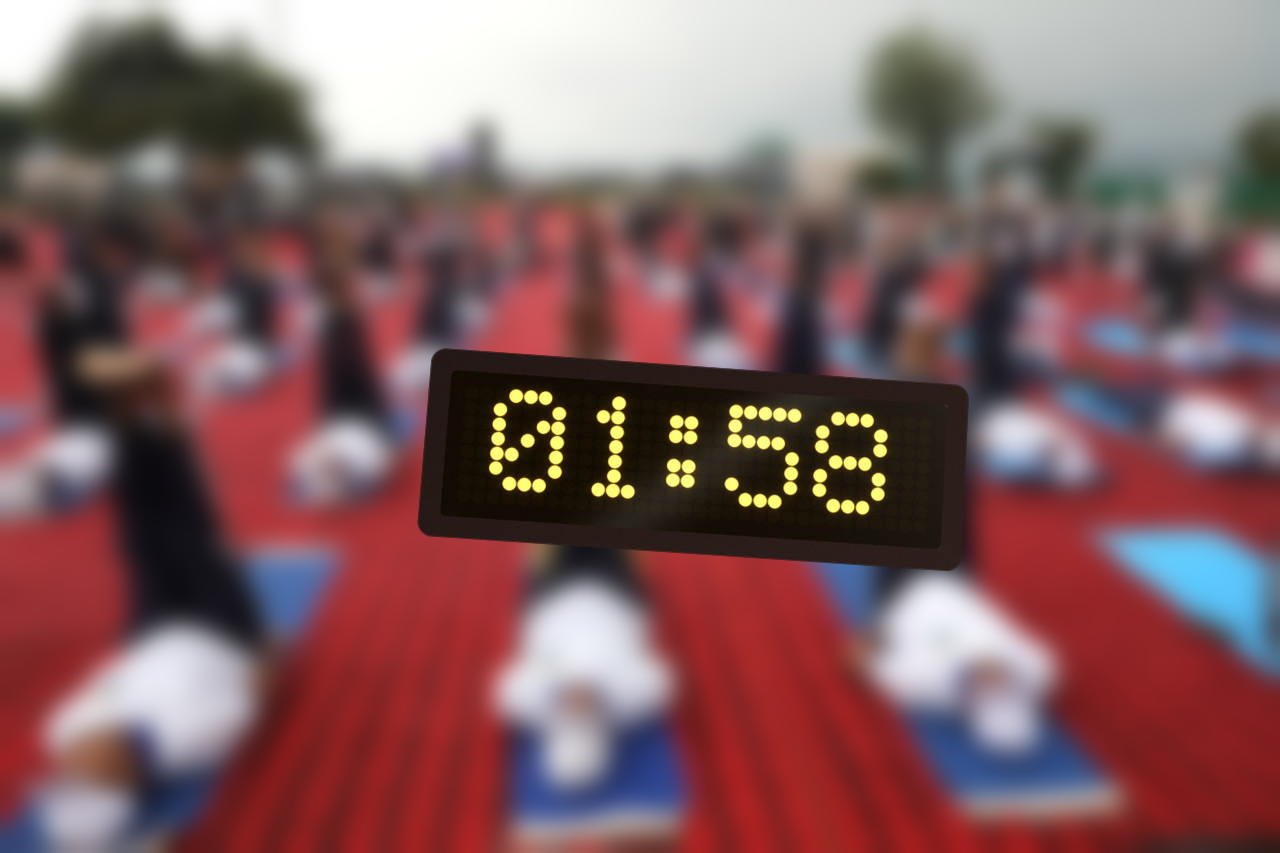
1:58
